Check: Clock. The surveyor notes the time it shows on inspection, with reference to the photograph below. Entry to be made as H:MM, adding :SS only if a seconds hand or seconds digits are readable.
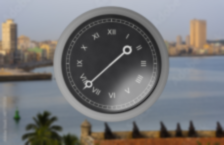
1:38
